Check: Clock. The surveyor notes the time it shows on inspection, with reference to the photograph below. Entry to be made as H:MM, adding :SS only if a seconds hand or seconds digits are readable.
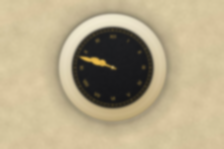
9:48
